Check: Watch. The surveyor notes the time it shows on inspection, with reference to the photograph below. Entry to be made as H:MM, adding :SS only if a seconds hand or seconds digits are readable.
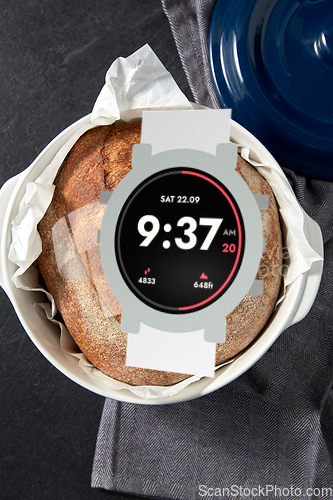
9:37:20
